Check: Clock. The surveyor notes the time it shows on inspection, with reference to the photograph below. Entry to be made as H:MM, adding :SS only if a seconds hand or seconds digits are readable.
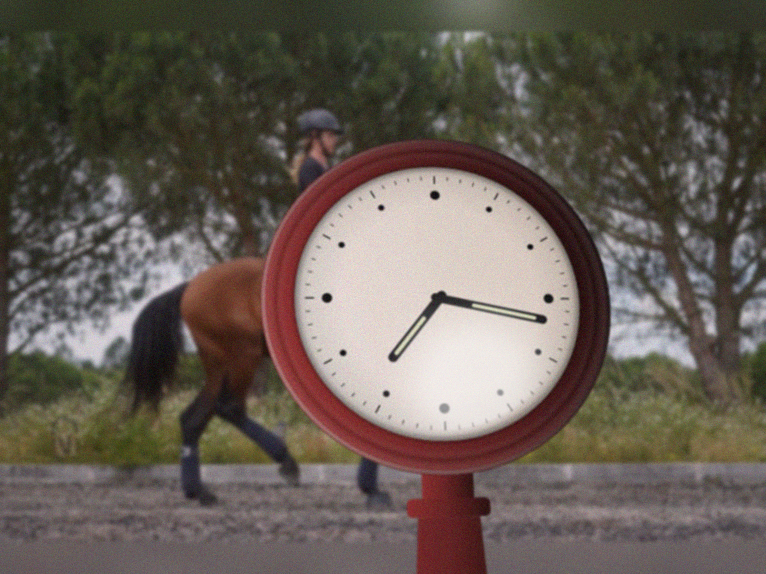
7:17
